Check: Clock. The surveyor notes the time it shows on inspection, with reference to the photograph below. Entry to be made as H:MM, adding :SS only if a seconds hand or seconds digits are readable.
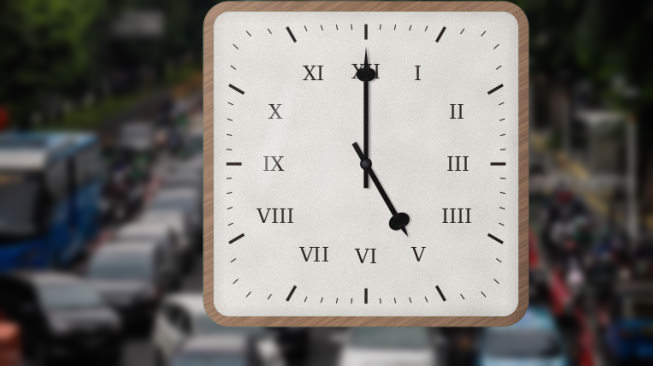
5:00
